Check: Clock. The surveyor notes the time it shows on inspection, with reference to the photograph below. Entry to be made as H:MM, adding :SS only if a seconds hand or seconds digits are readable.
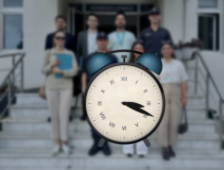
3:19
